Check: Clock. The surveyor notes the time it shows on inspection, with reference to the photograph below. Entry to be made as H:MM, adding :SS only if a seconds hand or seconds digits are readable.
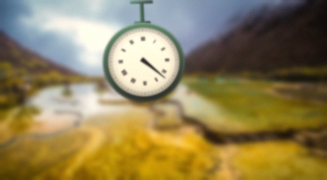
4:22
